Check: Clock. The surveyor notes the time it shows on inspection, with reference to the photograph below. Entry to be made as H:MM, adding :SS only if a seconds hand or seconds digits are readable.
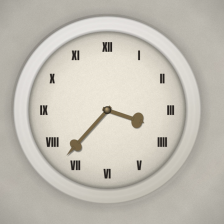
3:37
